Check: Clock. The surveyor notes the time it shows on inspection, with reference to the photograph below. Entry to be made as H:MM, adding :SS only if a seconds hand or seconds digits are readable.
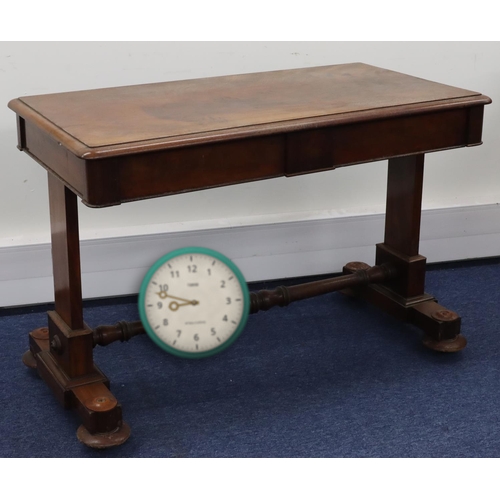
8:48
